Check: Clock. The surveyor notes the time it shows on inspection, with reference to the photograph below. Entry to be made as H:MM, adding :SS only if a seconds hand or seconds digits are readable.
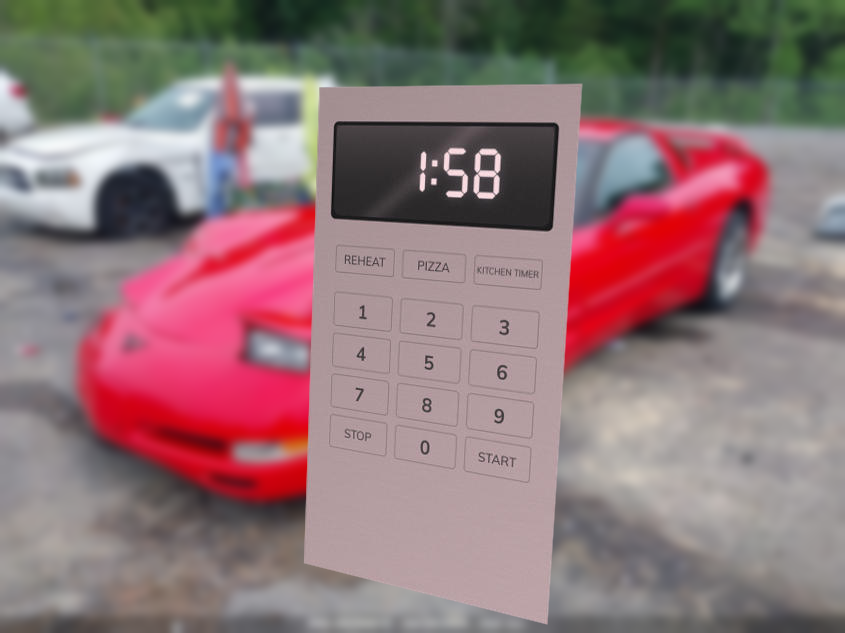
1:58
